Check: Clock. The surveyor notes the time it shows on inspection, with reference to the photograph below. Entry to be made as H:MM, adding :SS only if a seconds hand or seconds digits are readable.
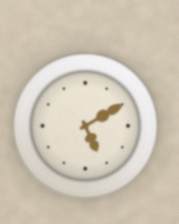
5:10
